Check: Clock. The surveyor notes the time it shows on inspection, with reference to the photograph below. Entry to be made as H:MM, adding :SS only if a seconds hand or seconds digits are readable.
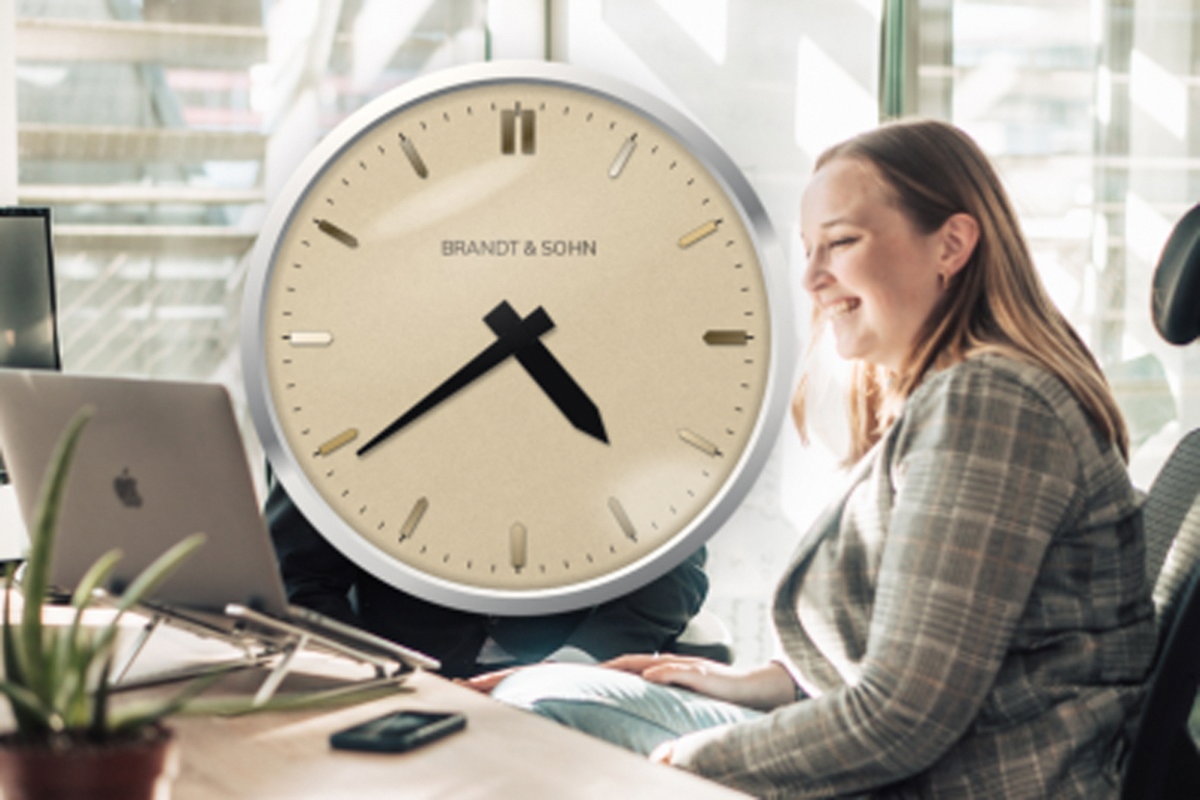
4:39
